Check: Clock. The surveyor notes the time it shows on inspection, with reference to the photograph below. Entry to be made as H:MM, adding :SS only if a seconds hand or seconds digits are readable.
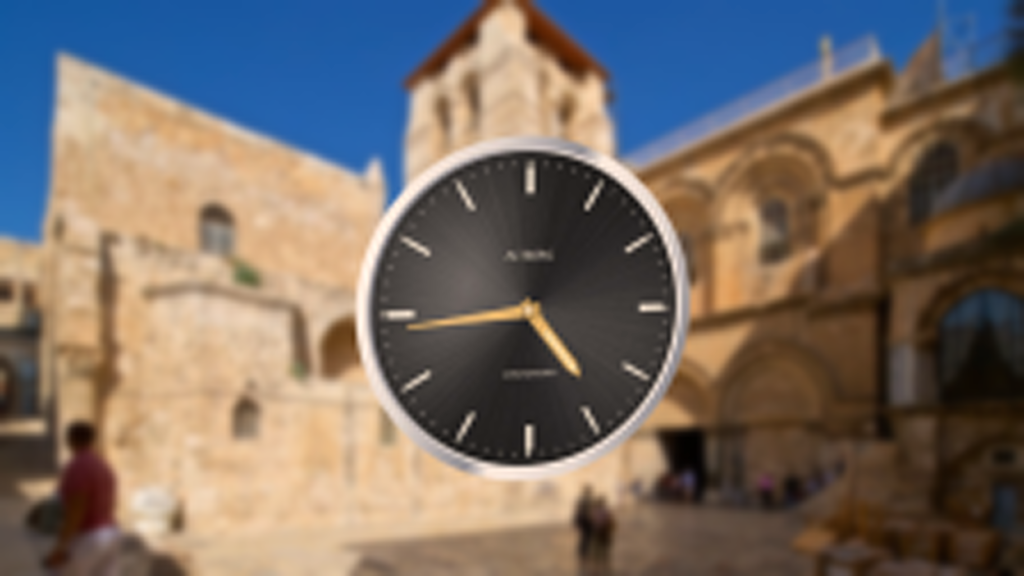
4:44
